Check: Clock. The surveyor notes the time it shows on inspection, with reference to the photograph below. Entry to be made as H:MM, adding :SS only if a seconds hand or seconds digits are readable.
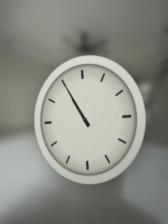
10:55
